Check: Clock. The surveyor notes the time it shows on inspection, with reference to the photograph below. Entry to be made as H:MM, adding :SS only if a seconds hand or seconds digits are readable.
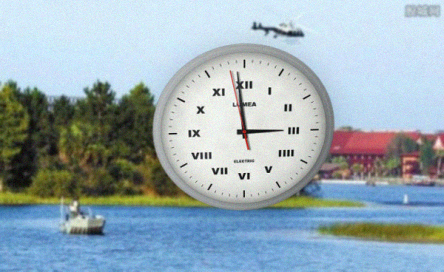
2:58:58
